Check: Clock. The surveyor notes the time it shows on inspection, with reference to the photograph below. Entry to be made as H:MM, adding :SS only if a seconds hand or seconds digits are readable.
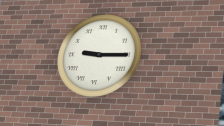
9:15
